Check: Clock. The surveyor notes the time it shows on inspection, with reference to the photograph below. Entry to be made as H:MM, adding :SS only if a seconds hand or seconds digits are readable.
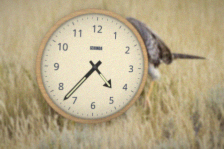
4:37
